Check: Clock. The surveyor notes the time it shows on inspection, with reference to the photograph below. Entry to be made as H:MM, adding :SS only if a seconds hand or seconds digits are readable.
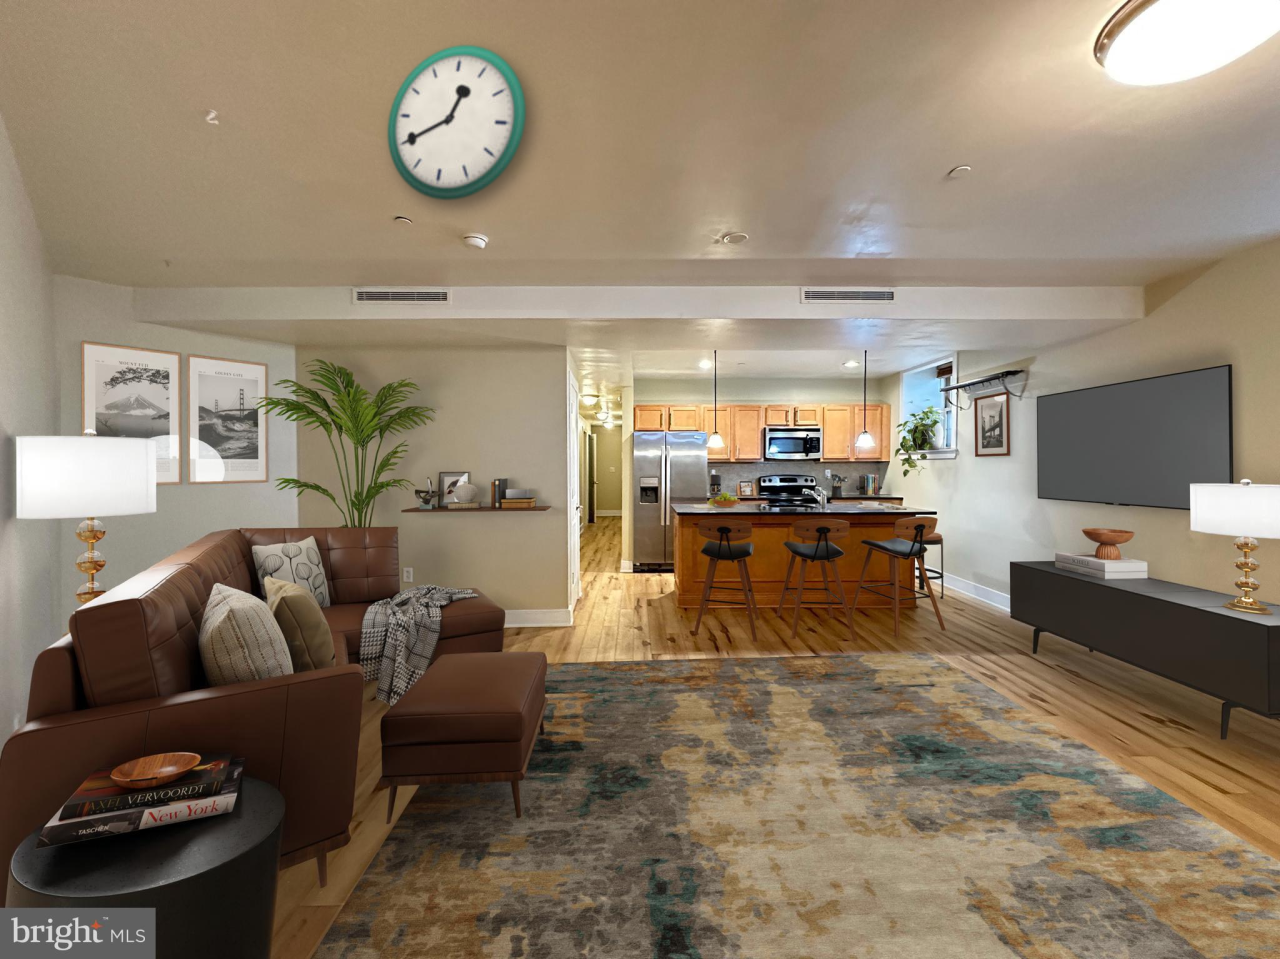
12:40
